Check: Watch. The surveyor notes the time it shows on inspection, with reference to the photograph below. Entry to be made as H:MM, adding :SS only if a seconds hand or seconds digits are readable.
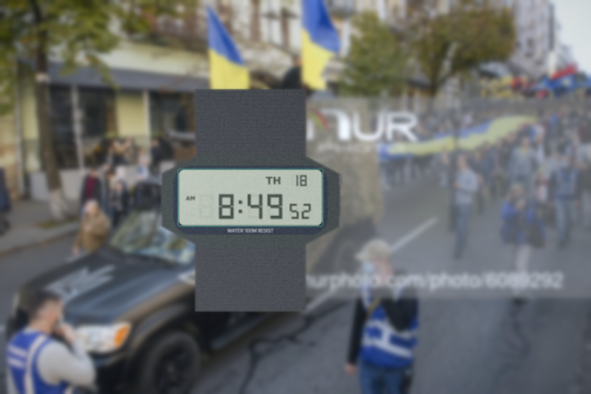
8:49:52
